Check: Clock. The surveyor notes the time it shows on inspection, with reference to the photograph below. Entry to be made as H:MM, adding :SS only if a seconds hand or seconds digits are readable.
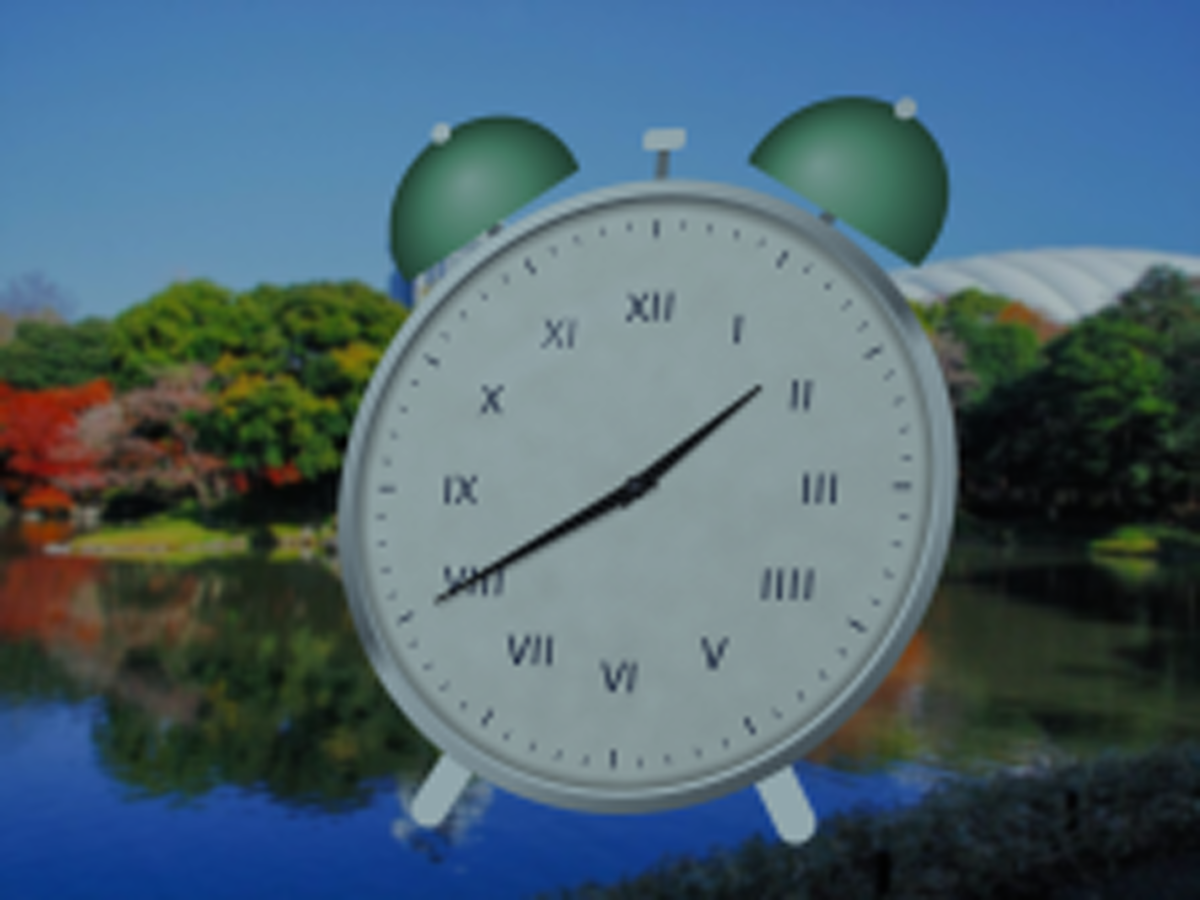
1:40
